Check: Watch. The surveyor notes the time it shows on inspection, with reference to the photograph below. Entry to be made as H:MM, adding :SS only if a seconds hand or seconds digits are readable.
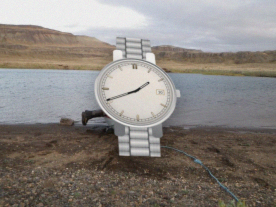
1:41
